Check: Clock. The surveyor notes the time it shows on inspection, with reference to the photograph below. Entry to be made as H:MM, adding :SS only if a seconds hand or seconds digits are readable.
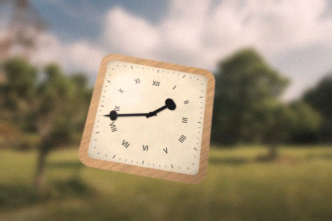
1:43
